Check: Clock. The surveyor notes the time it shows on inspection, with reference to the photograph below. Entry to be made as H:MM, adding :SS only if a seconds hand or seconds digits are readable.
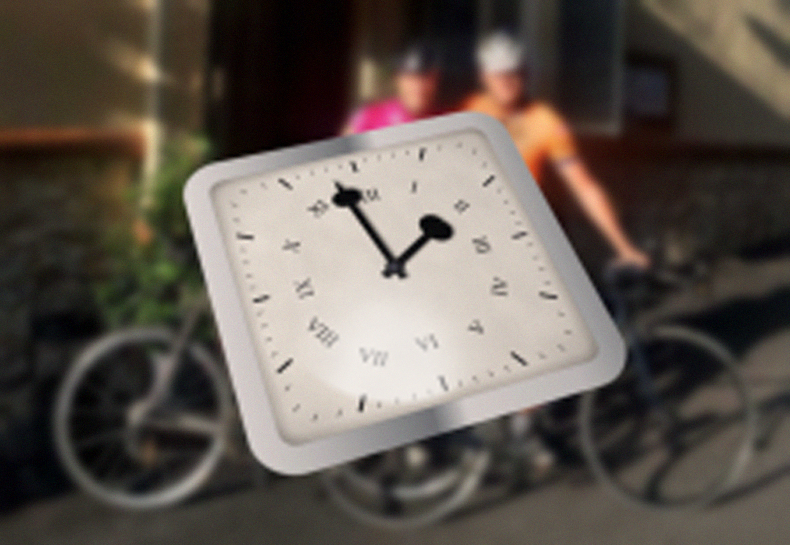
1:58
